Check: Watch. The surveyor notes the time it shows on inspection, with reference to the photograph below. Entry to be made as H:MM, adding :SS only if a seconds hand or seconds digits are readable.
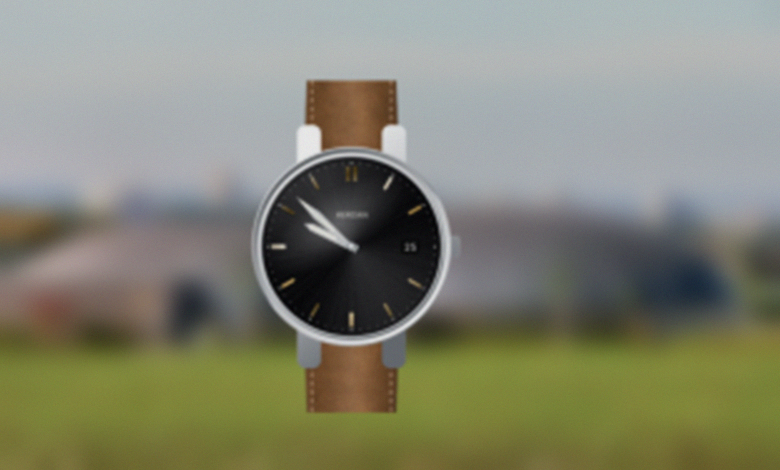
9:52
